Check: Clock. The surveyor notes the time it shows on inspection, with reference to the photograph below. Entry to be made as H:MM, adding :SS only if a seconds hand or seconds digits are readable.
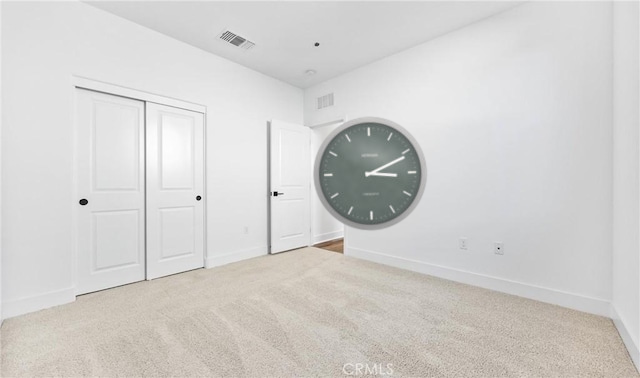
3:11
